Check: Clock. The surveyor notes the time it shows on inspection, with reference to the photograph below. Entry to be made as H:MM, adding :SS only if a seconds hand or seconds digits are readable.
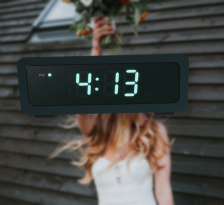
4:13
